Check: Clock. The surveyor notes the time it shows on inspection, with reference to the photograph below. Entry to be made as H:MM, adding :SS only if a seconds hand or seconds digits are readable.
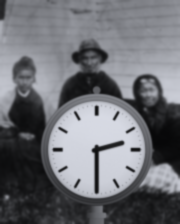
2:30
